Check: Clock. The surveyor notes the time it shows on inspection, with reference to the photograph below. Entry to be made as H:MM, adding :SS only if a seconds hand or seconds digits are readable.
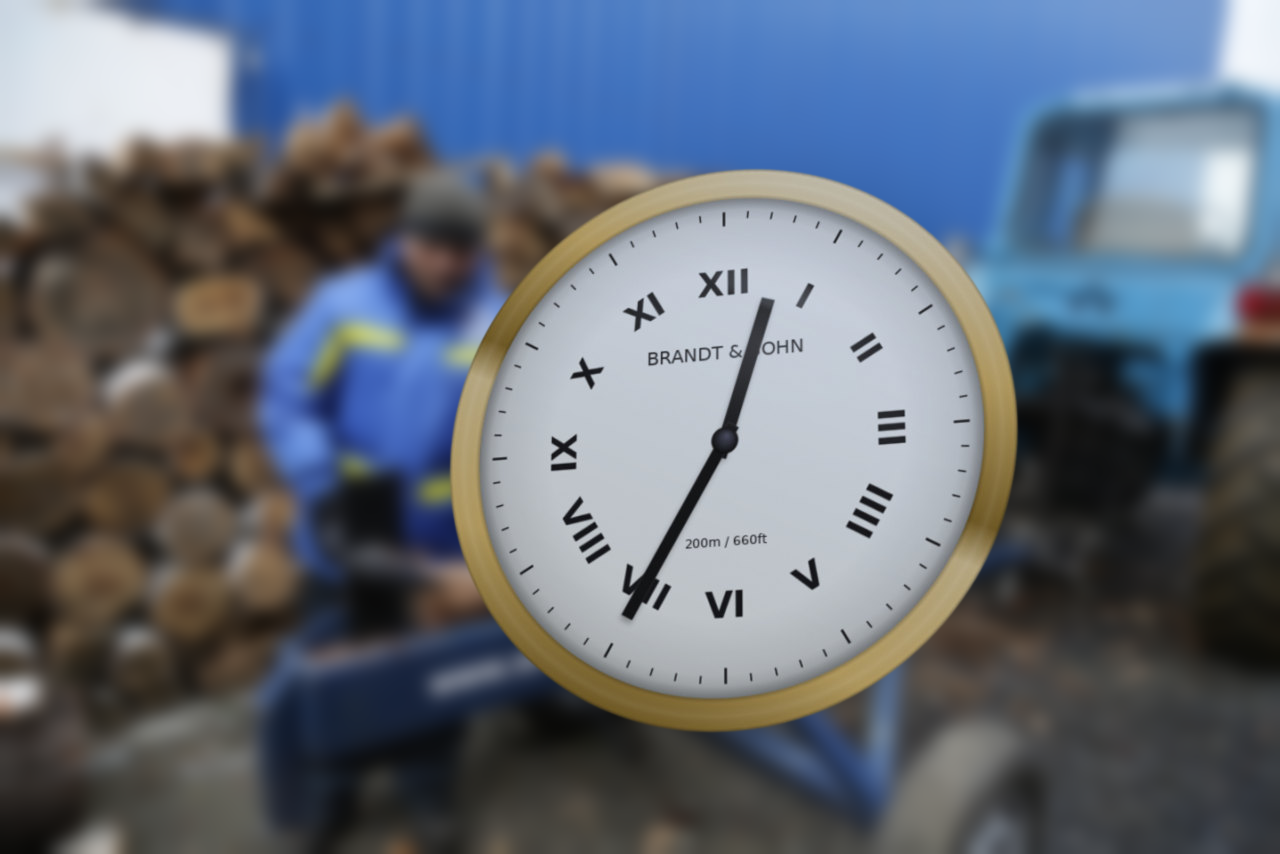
12:35
